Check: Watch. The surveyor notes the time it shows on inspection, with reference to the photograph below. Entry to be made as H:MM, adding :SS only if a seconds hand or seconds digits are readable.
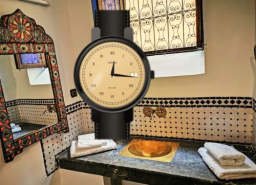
12:16
